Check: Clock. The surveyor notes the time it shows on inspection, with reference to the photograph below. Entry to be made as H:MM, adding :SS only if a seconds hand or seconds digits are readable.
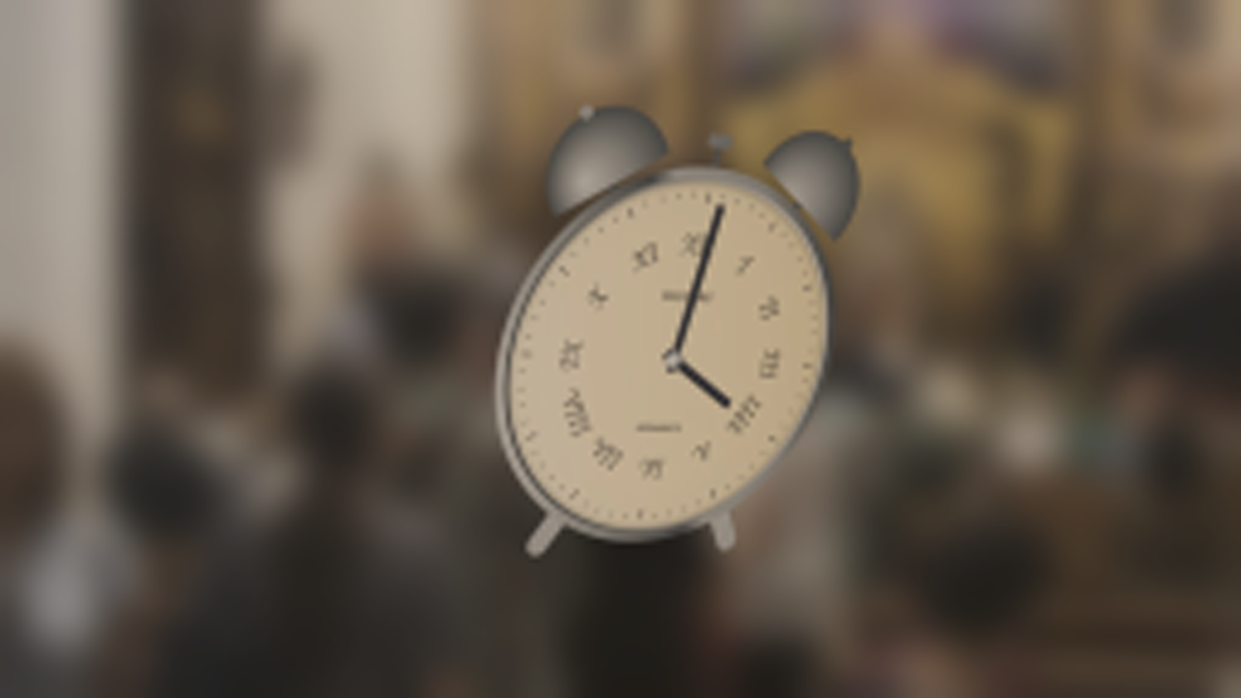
4:01
